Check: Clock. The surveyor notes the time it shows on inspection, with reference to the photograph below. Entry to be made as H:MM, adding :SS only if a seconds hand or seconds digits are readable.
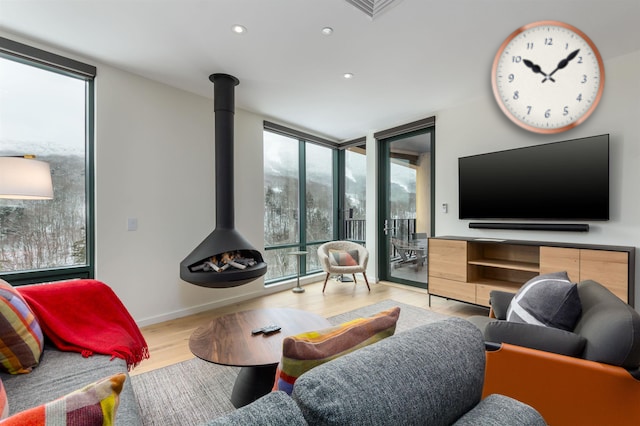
10:08
